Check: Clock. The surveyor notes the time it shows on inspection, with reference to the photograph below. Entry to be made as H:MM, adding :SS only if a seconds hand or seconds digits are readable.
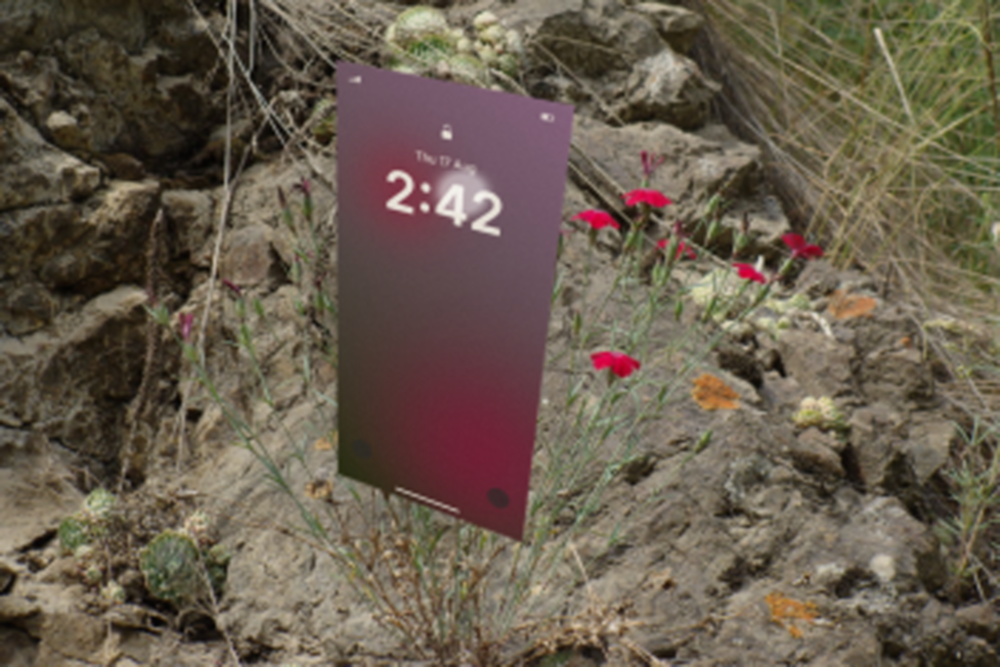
2:42
